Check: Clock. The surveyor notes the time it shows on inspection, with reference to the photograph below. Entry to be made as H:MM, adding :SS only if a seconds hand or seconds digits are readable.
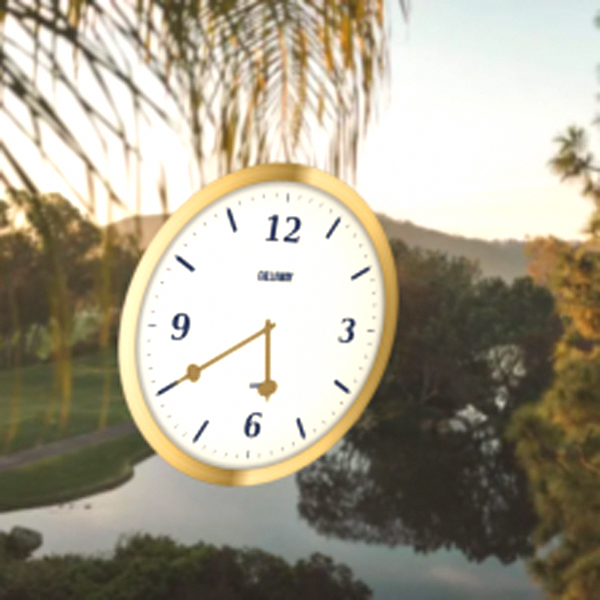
5:40
